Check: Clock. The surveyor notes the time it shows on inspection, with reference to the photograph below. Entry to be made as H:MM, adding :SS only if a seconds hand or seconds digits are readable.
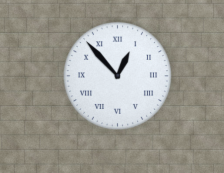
12:53
